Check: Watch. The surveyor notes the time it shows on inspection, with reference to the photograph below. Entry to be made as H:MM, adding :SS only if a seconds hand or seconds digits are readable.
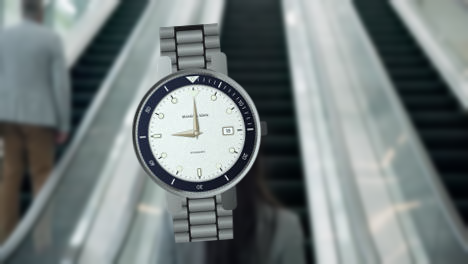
9:00
